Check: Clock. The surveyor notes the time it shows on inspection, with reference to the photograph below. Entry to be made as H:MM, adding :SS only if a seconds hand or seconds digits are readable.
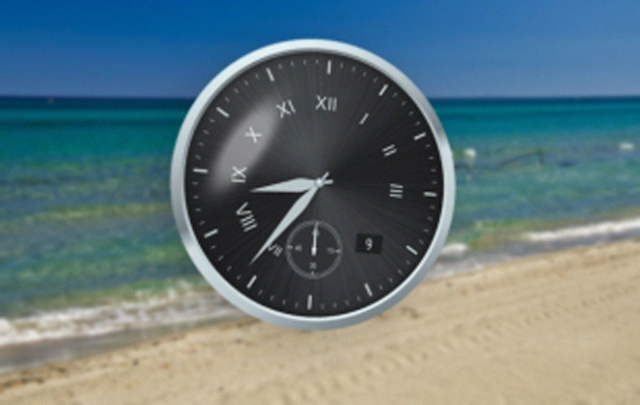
8:36
